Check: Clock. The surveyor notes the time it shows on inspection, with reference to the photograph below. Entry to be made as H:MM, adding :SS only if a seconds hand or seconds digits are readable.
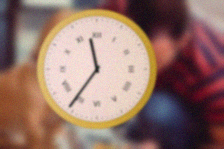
11:36
